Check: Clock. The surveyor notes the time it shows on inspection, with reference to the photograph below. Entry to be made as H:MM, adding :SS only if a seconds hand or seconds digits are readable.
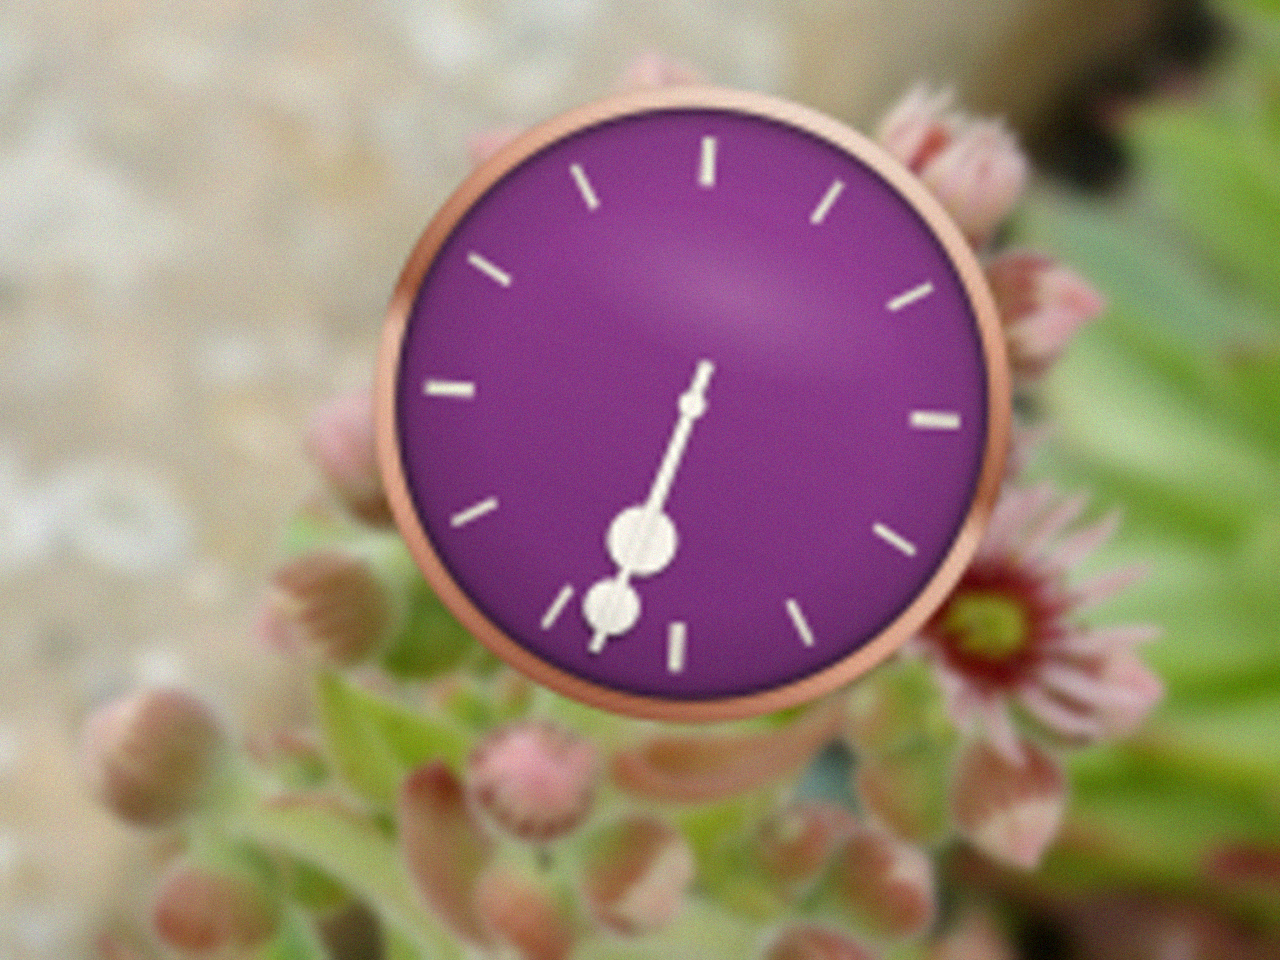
6:33
